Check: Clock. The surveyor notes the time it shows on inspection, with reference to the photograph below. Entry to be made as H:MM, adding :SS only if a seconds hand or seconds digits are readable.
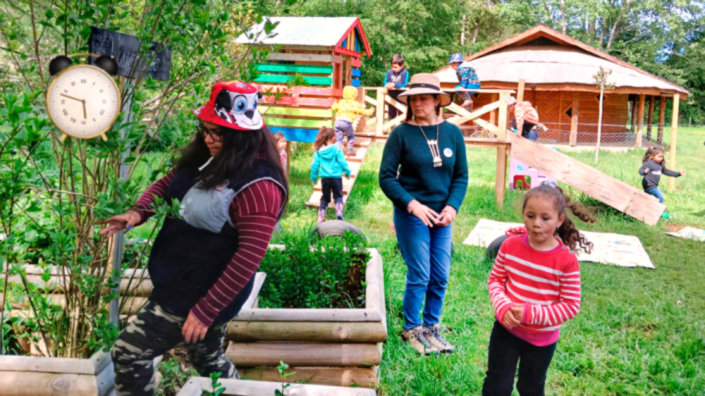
5:48
